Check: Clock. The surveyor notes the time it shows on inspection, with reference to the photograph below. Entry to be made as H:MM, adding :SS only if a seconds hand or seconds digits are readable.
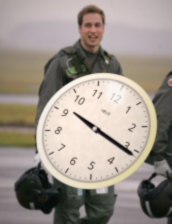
9:16
